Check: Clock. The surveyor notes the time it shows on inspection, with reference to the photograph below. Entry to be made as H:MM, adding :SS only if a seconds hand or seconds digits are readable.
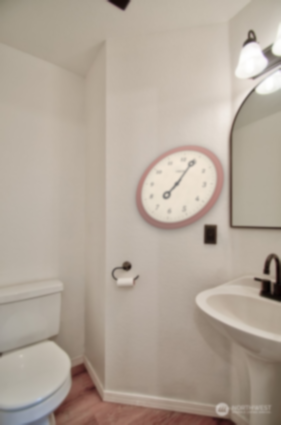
7:04
